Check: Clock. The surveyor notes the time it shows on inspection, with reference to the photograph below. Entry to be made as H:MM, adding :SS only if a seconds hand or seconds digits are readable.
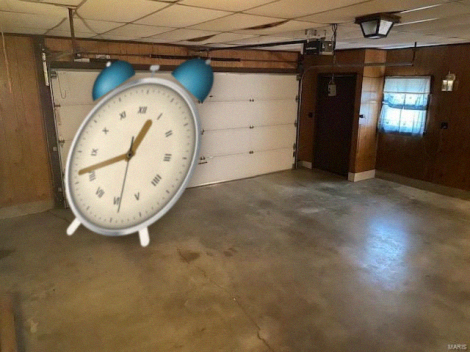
12:41:29
